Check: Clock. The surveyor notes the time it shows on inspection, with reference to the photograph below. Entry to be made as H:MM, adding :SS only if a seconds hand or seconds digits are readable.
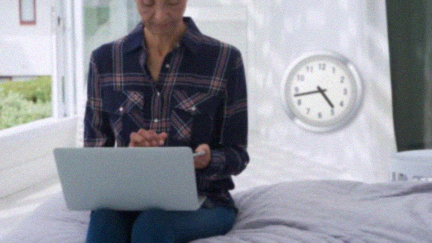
4:43
